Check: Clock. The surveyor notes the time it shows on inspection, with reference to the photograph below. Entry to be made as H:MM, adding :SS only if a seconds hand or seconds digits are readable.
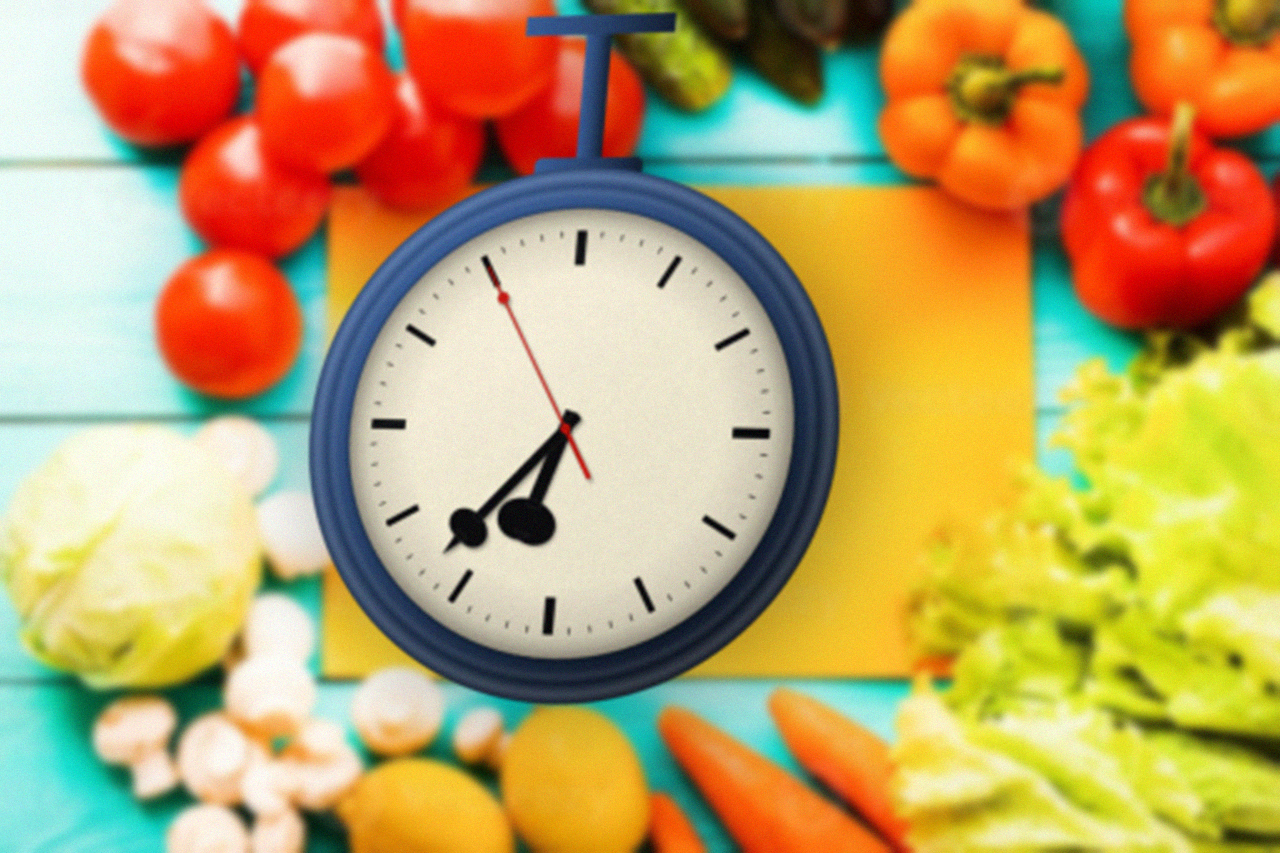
6:36:55
